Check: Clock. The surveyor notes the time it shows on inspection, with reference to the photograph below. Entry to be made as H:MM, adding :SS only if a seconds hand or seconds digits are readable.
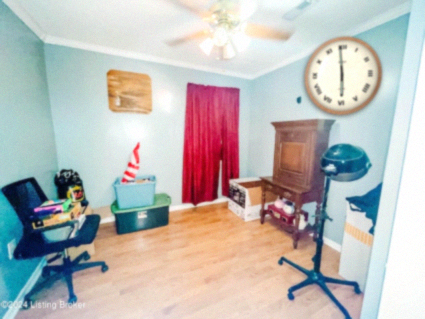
5:59
